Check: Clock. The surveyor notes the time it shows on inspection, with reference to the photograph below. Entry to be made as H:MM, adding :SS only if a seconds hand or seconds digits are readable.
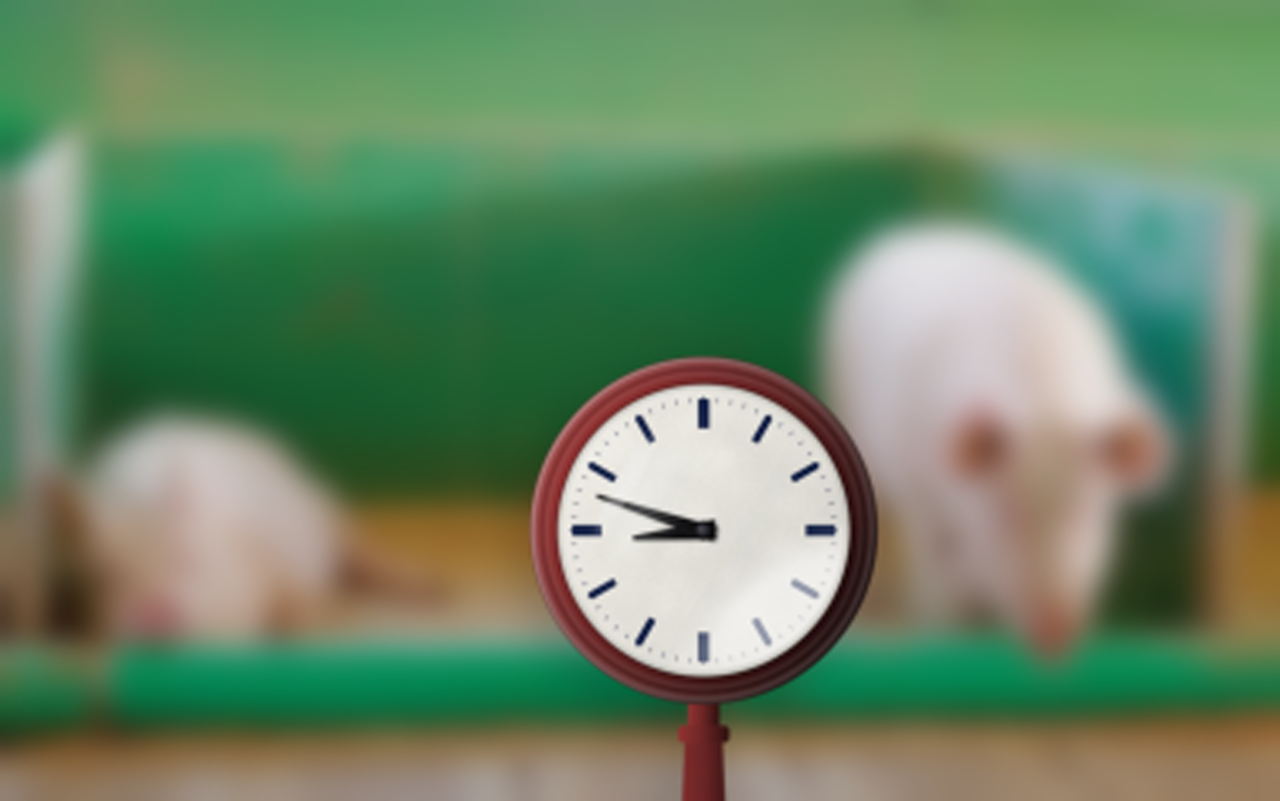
8:48
